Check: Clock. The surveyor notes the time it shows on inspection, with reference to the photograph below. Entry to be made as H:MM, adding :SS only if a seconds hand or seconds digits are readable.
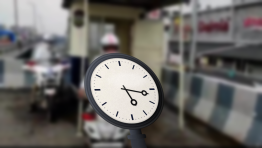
5:17
